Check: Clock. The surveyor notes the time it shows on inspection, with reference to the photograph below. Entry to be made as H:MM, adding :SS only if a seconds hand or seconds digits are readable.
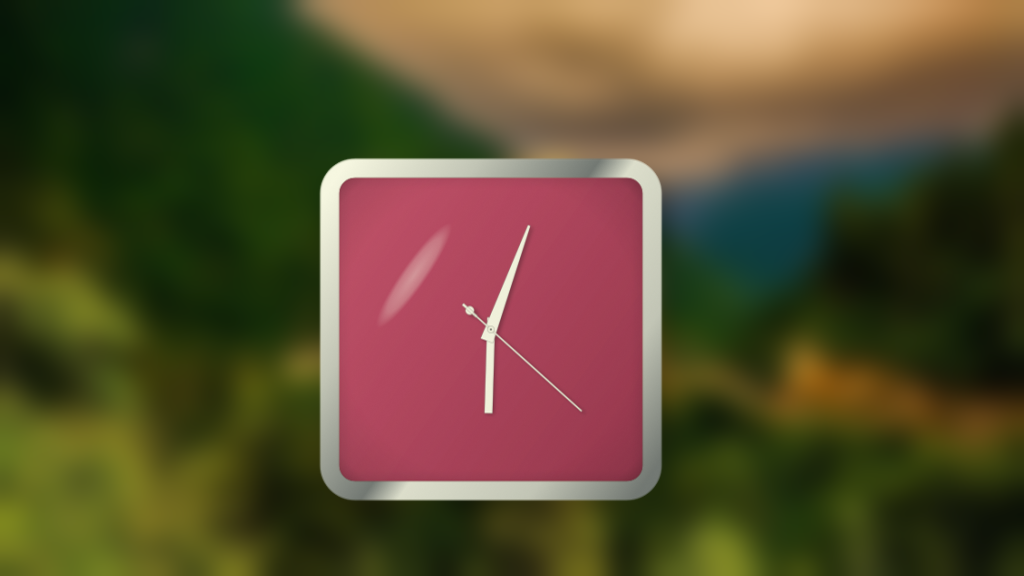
6:03:22
